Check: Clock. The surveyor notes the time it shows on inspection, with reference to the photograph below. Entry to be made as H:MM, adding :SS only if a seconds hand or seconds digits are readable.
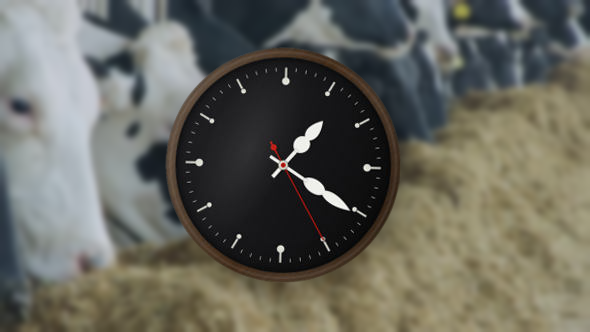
1:20:25
